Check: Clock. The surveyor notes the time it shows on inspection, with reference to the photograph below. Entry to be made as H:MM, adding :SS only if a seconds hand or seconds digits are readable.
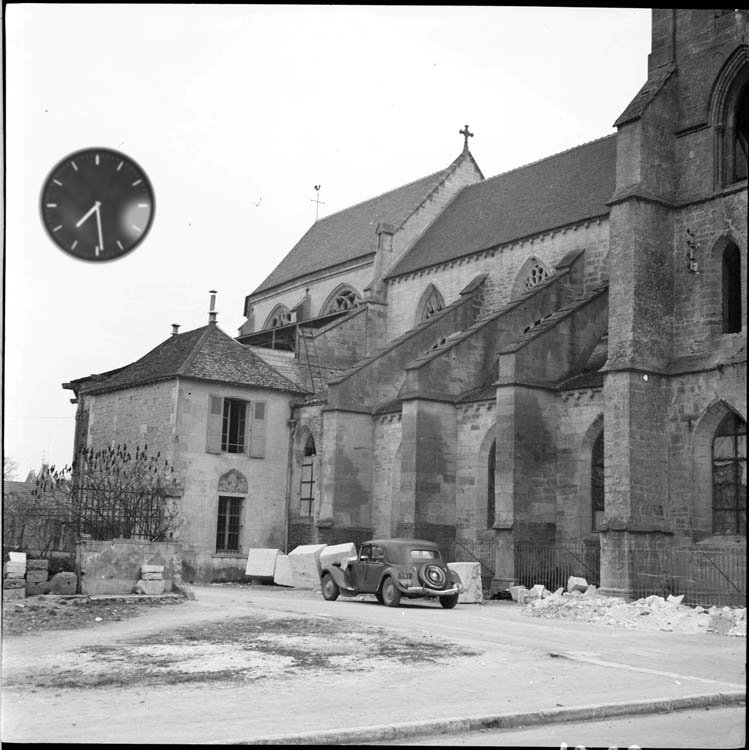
7:29
